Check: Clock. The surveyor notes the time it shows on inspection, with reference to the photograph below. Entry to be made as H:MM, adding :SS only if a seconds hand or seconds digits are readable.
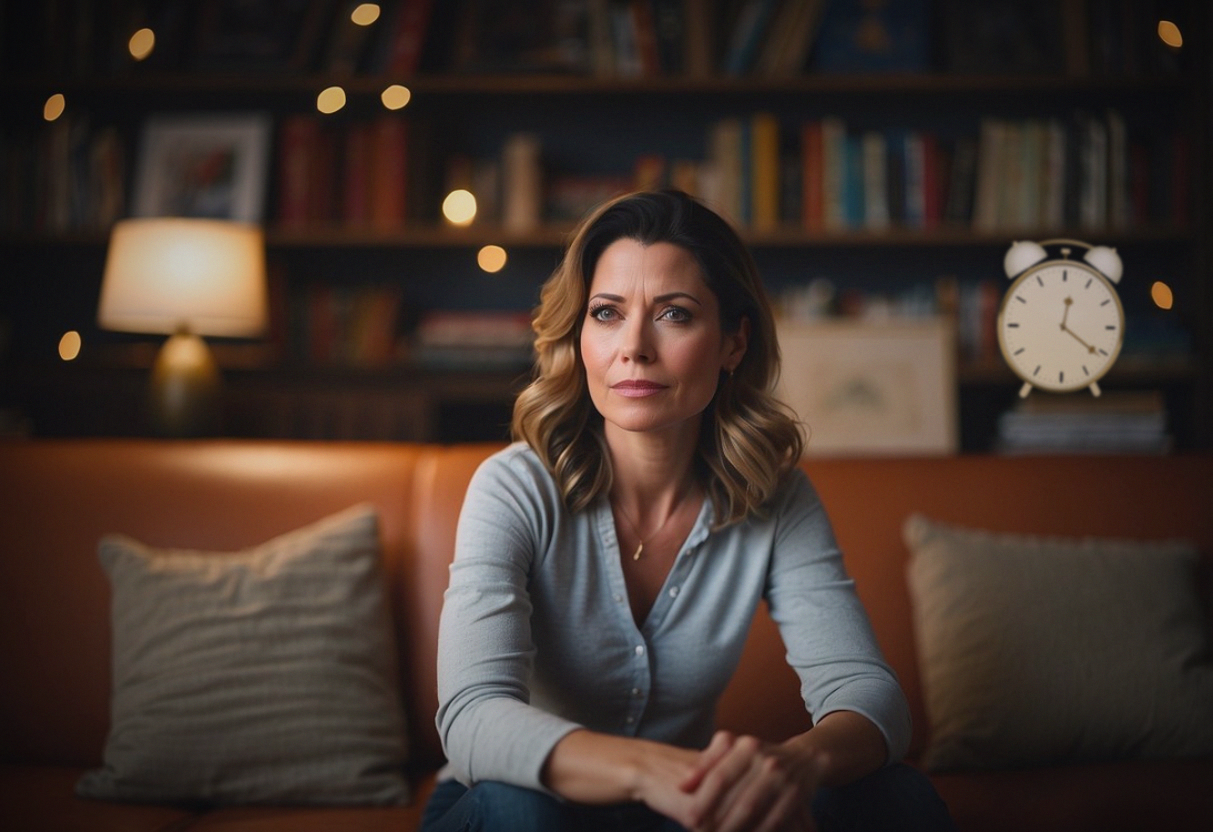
12:21
